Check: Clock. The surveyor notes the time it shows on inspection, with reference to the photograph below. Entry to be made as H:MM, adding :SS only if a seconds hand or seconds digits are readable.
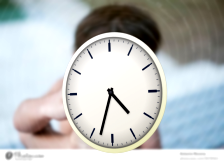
4:33
